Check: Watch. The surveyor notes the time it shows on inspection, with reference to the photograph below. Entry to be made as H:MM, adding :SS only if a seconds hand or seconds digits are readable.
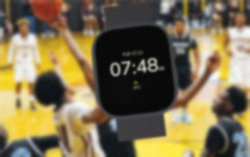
7:48
